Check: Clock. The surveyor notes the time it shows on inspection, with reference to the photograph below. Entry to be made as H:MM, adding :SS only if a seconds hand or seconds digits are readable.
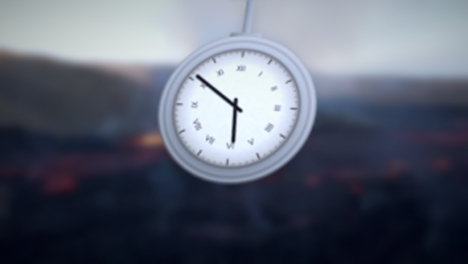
5:51
